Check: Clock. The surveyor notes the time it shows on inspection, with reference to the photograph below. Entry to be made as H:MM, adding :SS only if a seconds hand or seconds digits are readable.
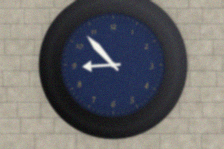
8:53
